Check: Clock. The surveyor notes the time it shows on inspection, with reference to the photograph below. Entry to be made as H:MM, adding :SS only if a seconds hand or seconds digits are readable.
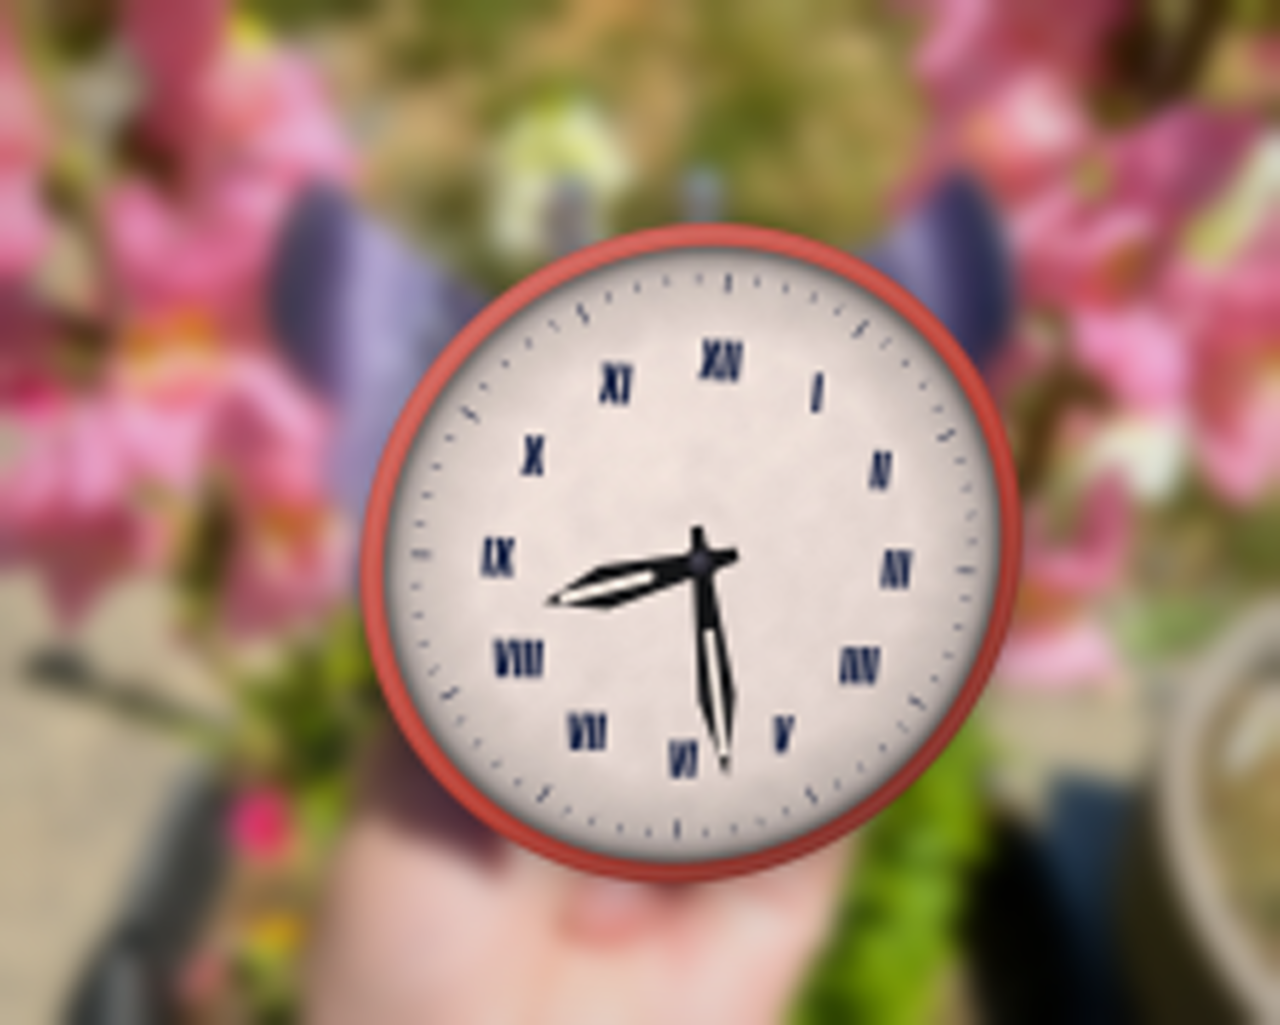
8:28
